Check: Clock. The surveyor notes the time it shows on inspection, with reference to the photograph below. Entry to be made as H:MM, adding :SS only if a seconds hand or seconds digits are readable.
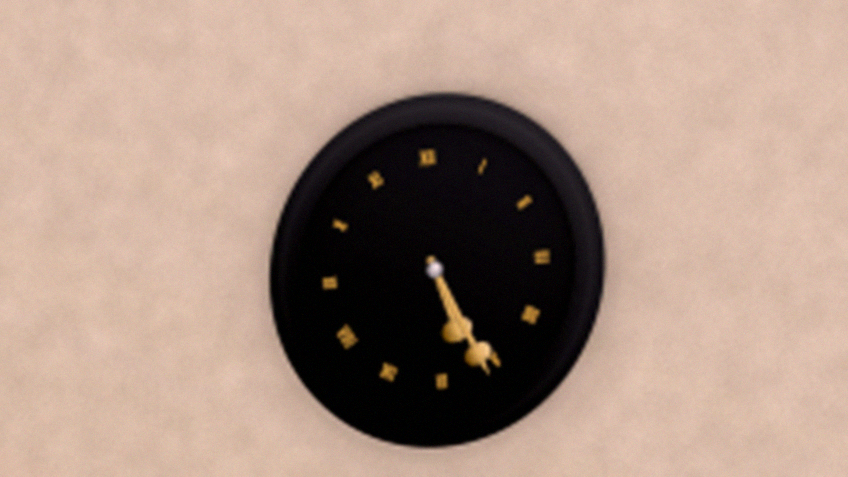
5:26
